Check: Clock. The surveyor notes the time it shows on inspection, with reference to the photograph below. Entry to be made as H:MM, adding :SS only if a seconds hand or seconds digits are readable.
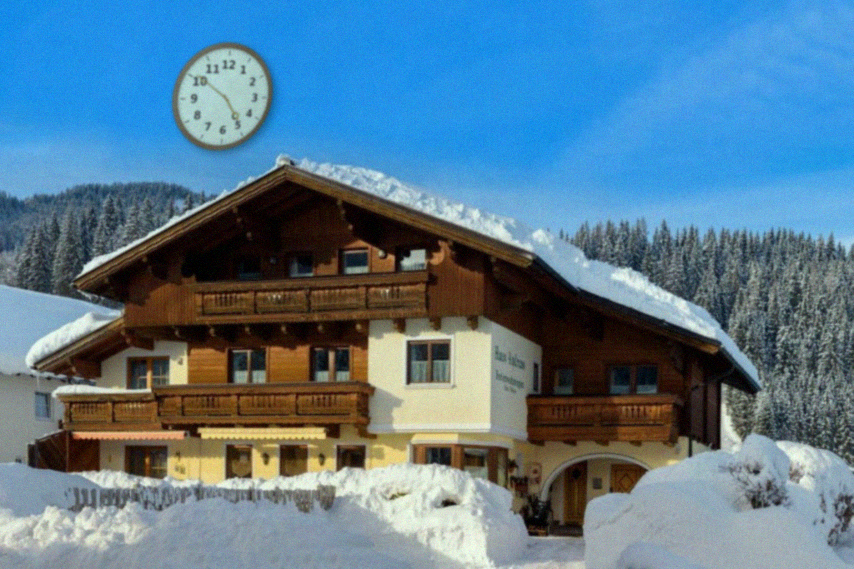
4:51
